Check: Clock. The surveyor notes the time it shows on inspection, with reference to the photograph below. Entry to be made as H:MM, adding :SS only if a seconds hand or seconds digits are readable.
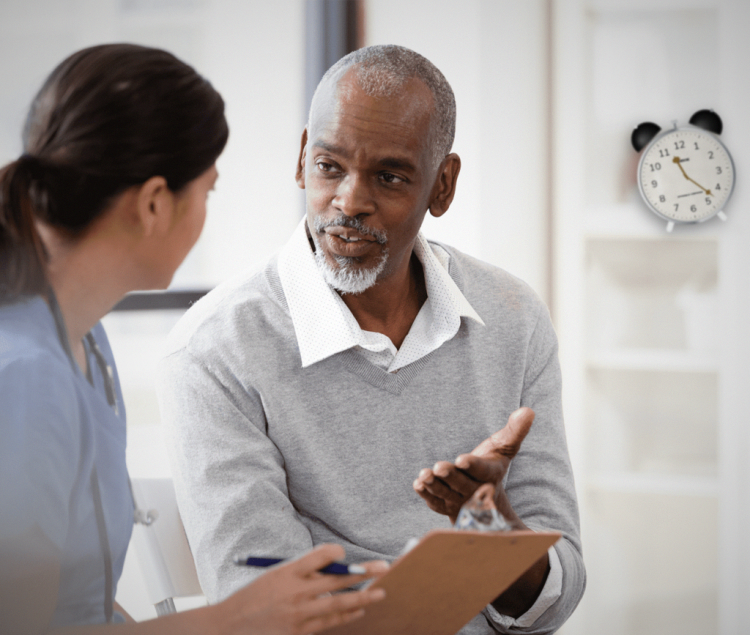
11:23
